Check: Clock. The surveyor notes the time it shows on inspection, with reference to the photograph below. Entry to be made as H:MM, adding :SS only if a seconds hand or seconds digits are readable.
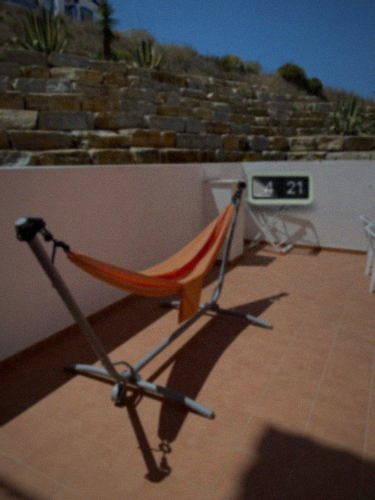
4:21
